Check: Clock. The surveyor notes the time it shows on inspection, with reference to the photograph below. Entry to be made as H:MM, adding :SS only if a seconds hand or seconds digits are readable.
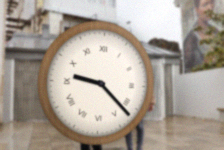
9:22
